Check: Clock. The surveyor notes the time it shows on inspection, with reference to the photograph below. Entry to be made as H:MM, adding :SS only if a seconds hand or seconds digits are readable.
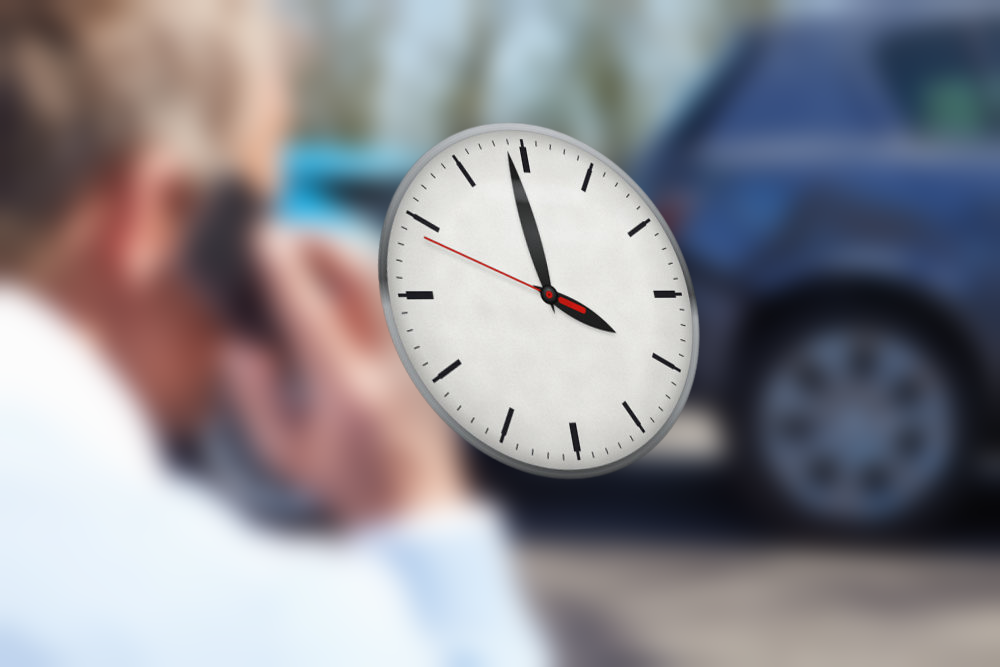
3:58:49
